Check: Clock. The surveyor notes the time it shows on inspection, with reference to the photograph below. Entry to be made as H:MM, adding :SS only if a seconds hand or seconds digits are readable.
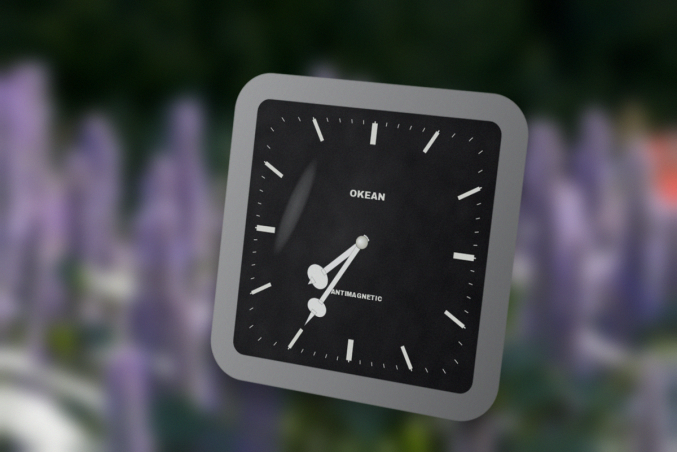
7:35
